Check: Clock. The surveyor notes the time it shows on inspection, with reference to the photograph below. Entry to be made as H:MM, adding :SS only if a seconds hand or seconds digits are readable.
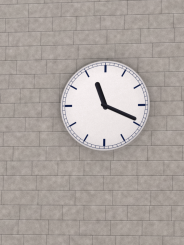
11:19
